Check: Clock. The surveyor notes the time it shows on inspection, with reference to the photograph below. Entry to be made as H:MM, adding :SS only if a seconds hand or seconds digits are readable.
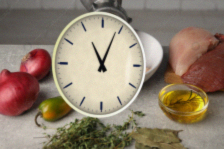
11:04
